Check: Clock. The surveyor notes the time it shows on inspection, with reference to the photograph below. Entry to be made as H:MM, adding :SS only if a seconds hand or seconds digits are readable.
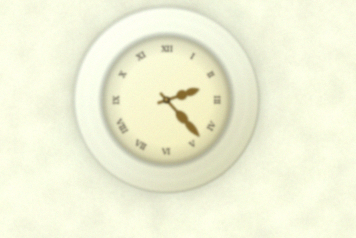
2:23
